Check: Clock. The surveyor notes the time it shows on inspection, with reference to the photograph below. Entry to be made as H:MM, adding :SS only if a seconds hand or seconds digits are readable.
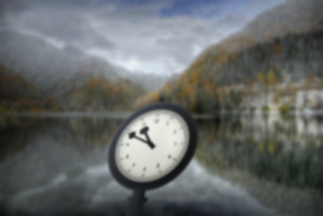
10:49
